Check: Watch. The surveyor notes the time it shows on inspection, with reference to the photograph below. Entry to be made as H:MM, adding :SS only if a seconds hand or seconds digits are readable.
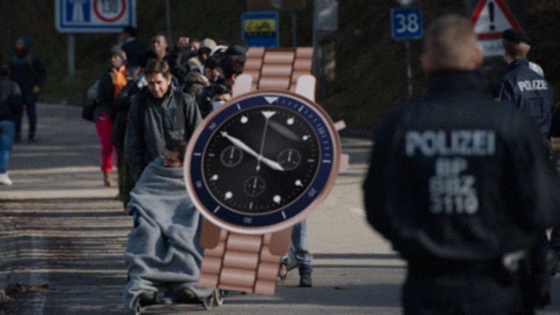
3:50
